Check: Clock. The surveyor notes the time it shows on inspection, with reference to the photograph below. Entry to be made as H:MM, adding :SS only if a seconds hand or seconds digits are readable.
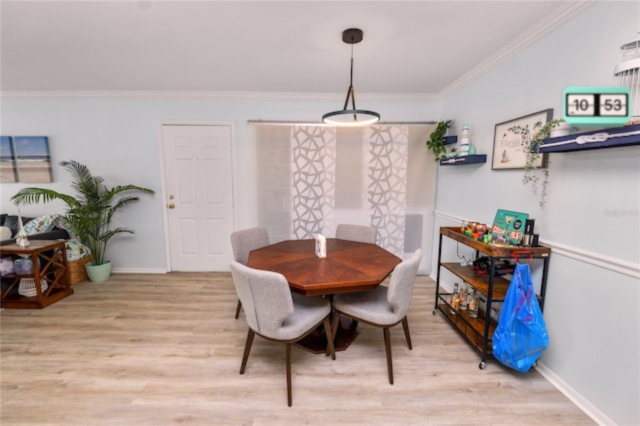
10:53
